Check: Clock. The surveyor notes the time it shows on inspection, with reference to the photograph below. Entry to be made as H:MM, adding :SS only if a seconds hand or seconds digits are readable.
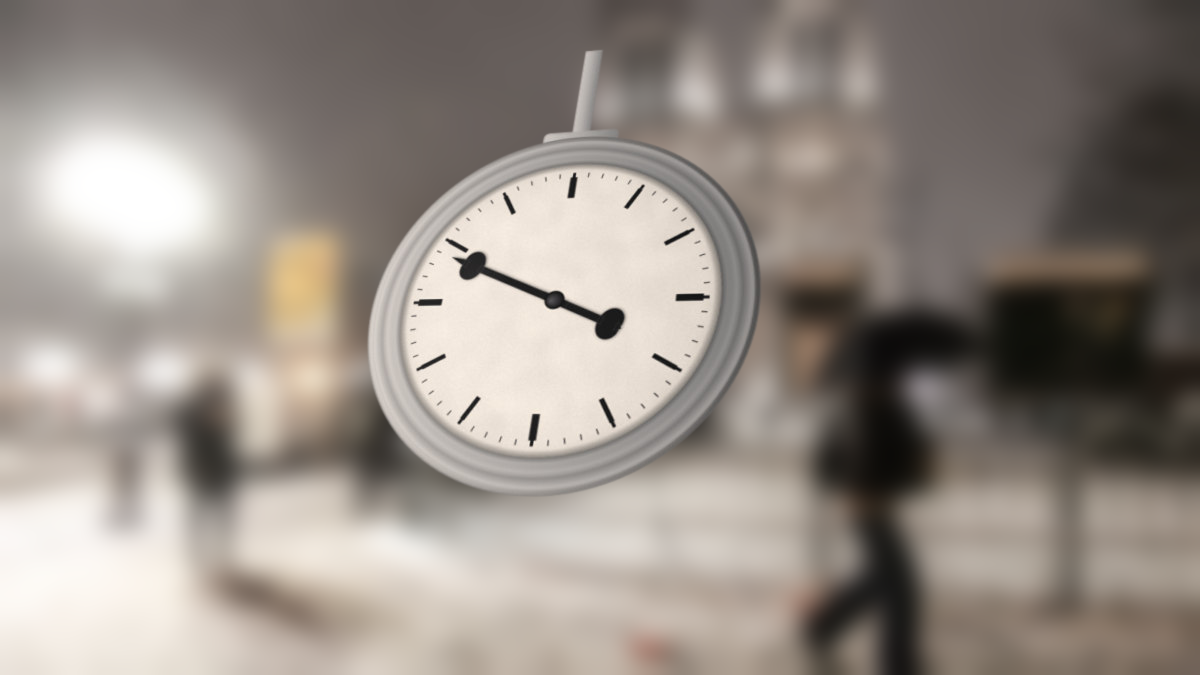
3:49
